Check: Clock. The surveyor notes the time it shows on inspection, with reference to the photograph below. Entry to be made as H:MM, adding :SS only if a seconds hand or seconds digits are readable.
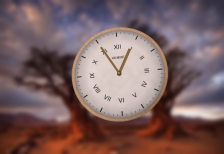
12:55
